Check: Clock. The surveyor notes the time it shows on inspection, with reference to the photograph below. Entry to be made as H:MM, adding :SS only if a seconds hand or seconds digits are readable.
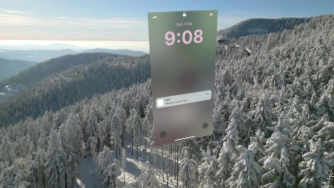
9:08
